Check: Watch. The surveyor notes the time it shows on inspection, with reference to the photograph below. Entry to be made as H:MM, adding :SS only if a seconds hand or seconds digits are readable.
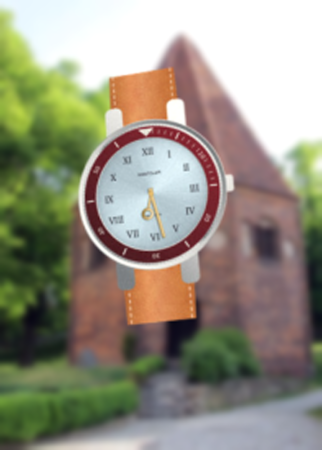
6:28
